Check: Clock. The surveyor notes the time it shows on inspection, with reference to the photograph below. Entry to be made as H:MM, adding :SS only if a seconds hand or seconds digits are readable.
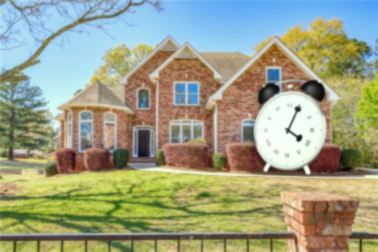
4:04
